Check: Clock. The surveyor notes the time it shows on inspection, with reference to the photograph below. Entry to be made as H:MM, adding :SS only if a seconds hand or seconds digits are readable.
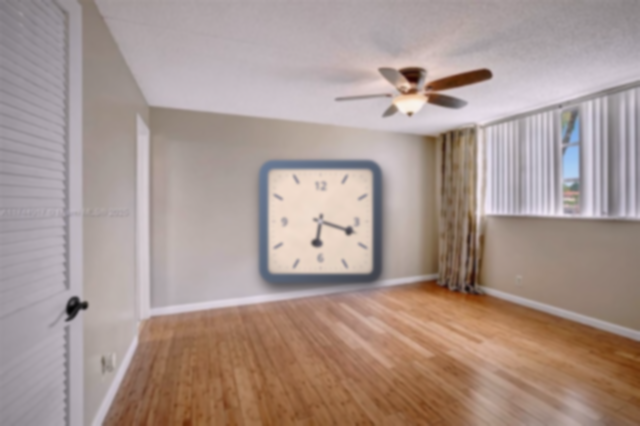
6:18
